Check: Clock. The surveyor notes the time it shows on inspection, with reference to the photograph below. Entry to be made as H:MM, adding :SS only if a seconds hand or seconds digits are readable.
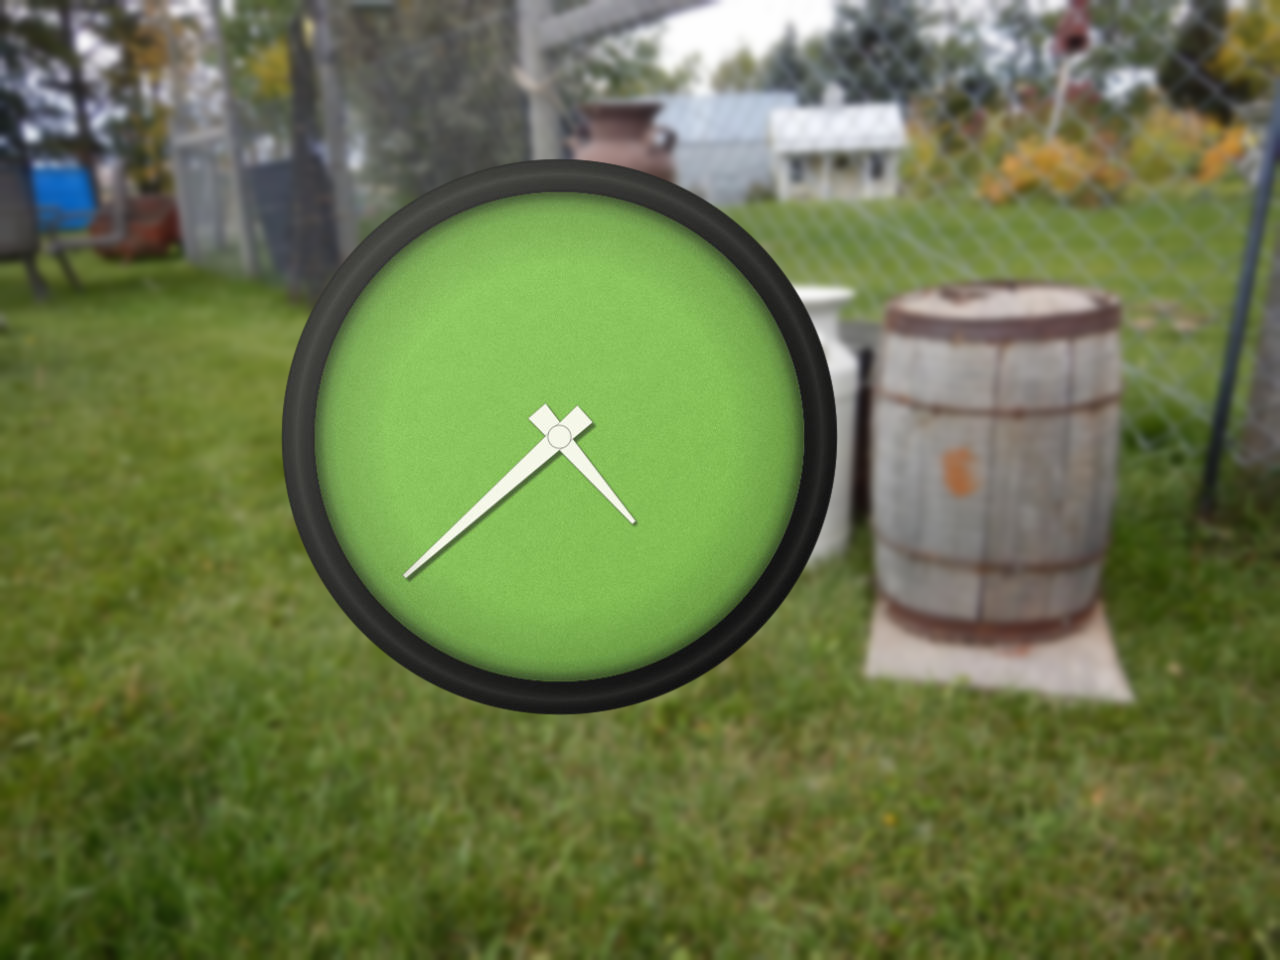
4:38
